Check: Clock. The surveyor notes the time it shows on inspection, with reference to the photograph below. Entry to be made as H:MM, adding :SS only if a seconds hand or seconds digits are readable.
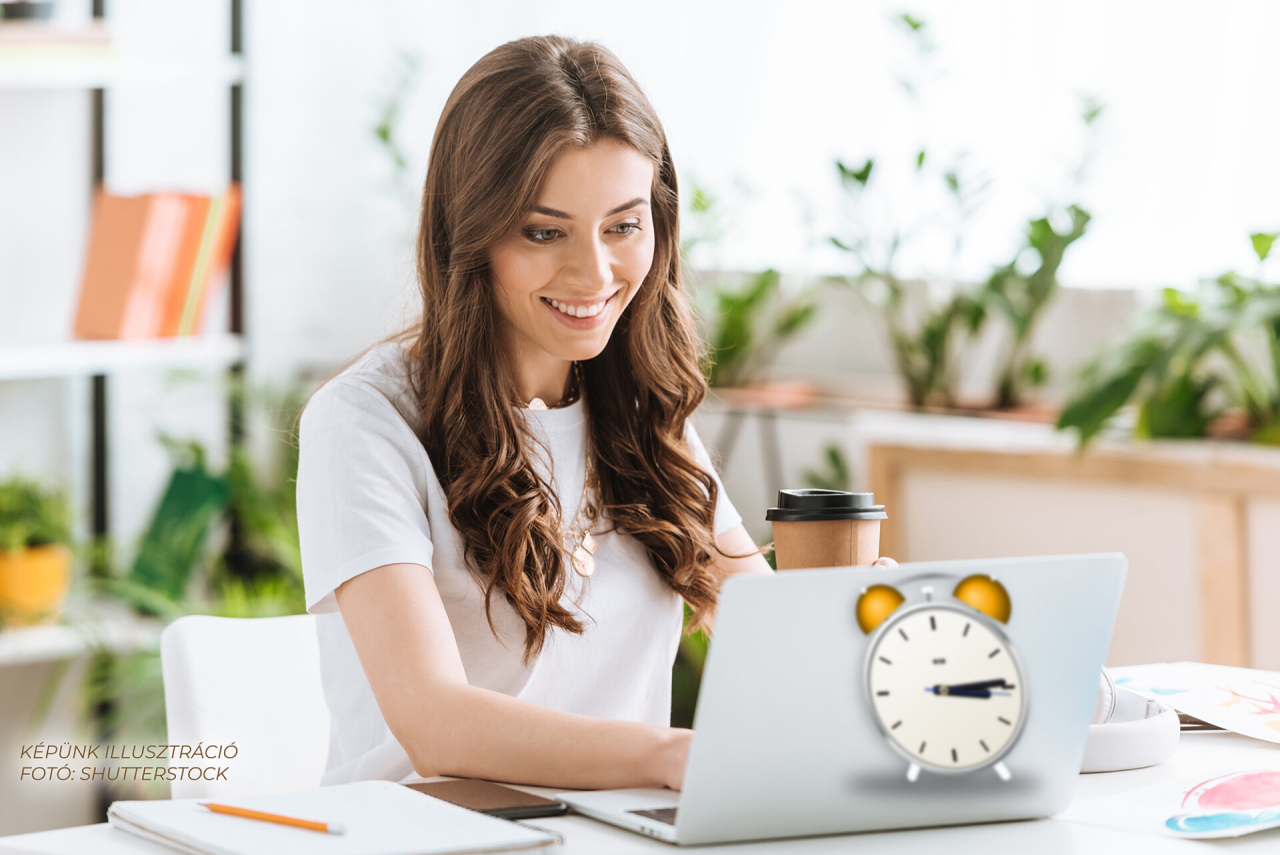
3:14:16
